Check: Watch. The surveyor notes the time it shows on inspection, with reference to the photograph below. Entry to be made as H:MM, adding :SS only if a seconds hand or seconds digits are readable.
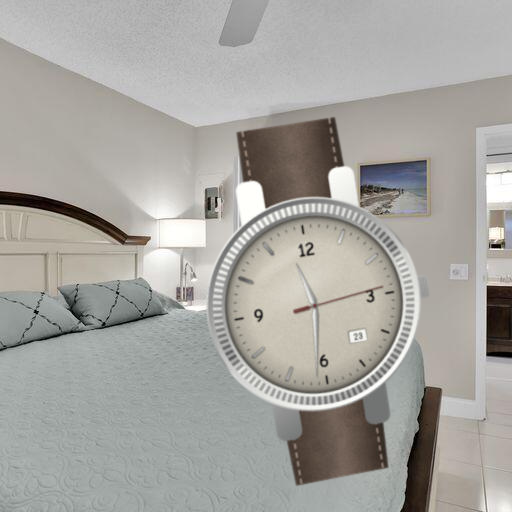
11:31:14
